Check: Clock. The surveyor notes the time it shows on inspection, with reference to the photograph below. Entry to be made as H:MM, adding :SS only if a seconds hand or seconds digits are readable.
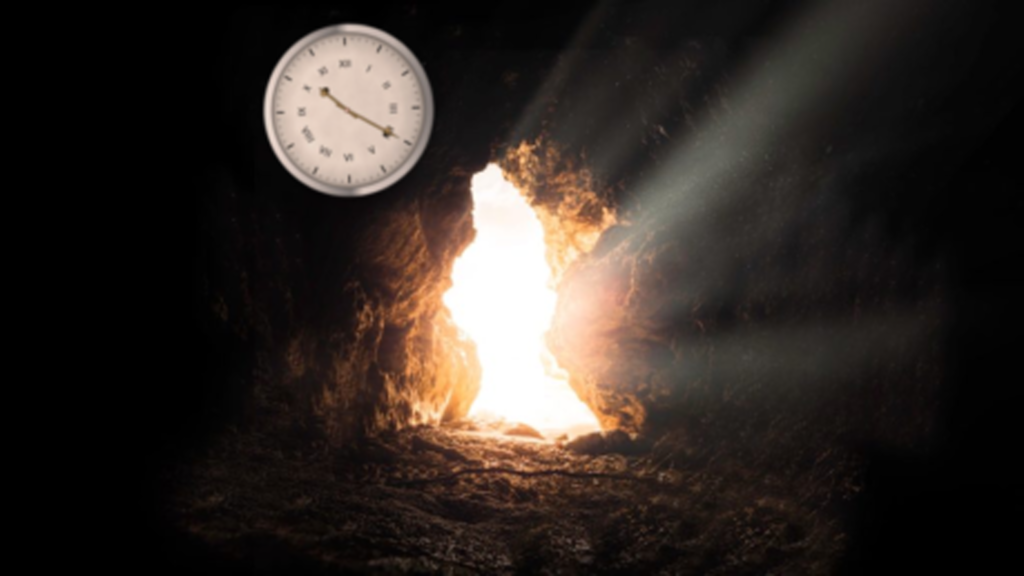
10:20
